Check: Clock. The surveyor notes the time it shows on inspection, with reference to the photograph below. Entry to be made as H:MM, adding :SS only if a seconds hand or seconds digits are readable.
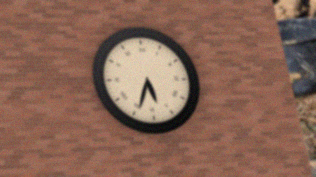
5:34
